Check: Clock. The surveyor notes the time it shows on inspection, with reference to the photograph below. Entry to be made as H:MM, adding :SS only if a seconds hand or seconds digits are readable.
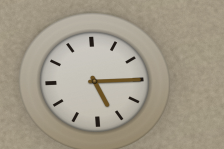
5:15
